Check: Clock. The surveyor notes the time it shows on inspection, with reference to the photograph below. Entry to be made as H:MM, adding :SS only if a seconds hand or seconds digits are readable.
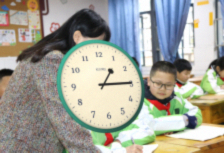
1:15
